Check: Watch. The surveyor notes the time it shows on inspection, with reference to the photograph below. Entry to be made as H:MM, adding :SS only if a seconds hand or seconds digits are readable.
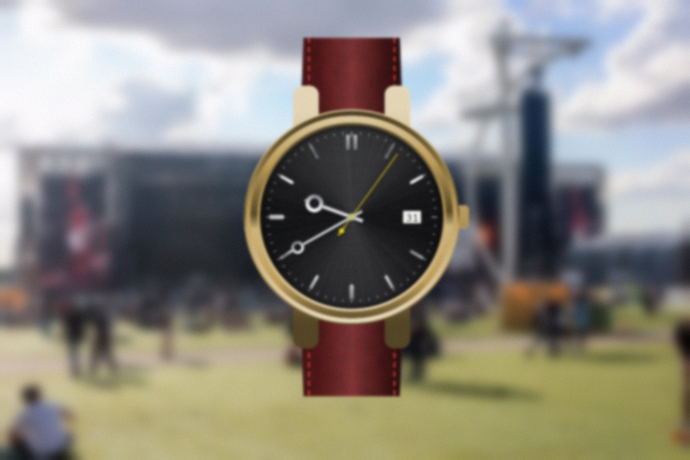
9:40:06
